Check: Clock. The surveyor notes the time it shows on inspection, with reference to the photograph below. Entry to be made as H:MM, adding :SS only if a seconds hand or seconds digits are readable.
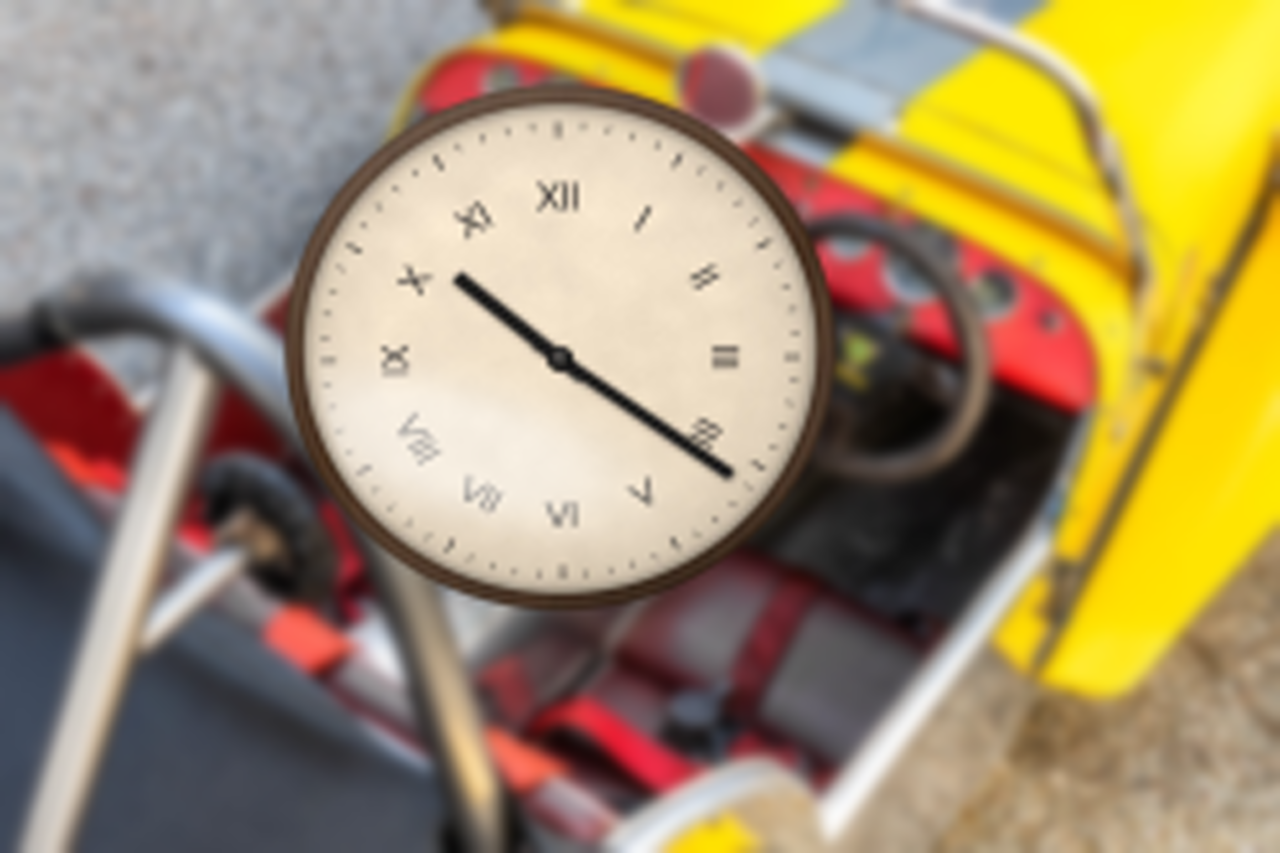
10:21
